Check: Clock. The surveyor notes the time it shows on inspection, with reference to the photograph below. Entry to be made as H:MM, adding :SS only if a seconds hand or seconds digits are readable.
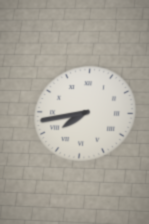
7:43
